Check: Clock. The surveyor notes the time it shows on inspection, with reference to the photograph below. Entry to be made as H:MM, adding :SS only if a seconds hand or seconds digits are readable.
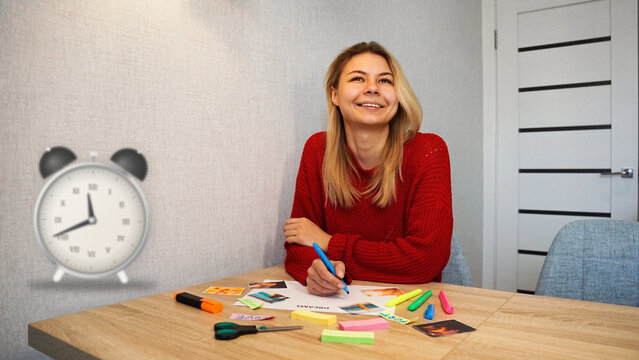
11:41
